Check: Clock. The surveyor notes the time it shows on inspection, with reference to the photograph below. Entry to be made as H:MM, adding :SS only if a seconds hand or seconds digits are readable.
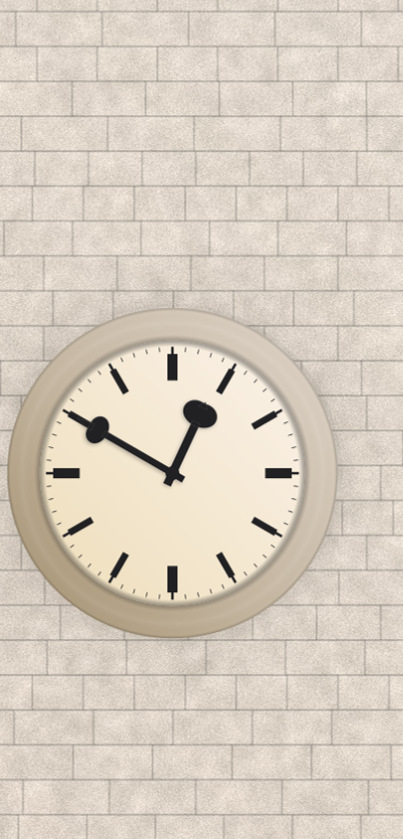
12:50
